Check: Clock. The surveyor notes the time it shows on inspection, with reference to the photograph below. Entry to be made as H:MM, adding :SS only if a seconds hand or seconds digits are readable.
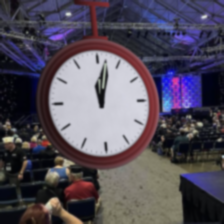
12:02
